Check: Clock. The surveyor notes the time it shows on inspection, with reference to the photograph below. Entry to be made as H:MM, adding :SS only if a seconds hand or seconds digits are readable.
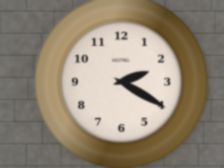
2:20
